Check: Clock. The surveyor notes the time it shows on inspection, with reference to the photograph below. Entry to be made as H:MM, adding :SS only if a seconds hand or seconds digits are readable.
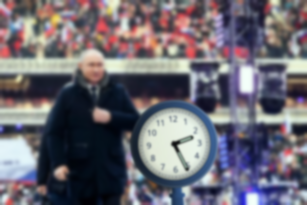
2:26
